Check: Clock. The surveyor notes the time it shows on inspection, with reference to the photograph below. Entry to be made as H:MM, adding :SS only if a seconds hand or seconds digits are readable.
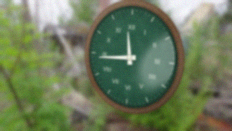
11:44
